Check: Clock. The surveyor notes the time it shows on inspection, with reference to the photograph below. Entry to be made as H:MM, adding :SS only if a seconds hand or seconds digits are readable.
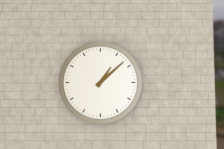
1:08
